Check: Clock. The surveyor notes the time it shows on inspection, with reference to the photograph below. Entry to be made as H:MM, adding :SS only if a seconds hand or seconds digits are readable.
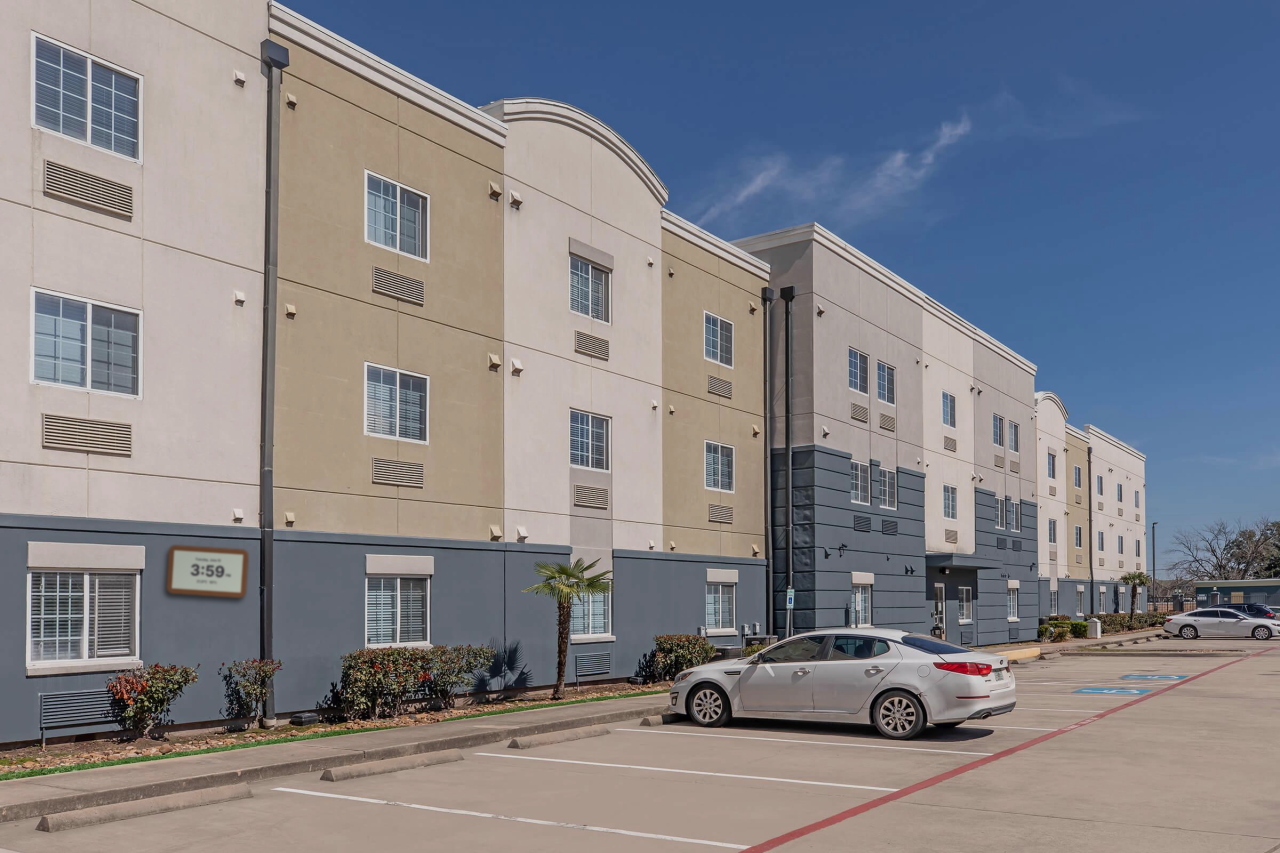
3:59
